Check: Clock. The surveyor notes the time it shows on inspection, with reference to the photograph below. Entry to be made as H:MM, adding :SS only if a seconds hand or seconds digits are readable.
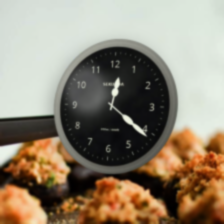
12:21
